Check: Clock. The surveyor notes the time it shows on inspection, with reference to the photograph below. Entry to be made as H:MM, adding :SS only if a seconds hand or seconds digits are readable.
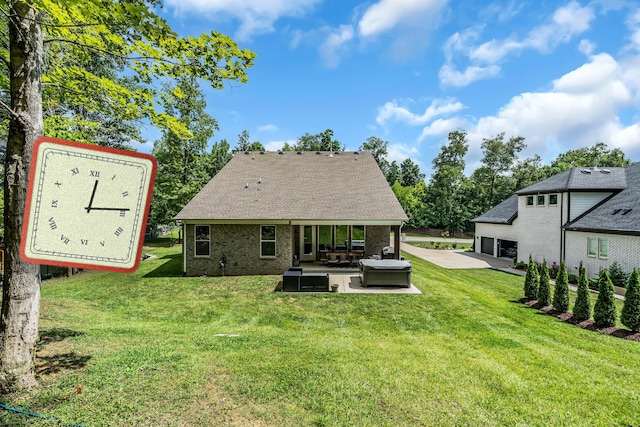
12:14
